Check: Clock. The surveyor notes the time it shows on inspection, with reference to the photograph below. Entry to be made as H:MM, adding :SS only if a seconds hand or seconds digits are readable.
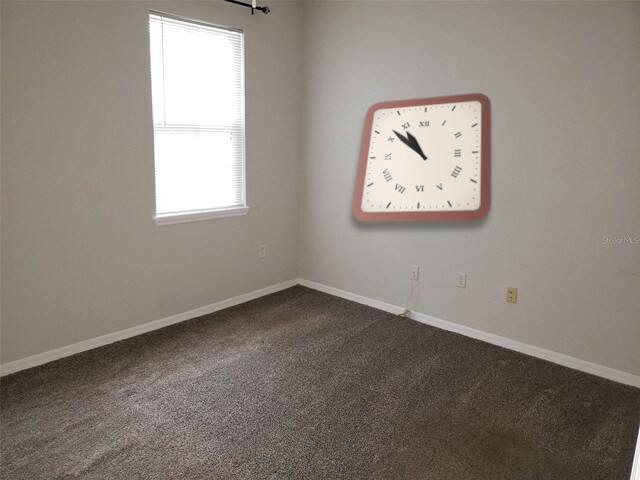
10:52
